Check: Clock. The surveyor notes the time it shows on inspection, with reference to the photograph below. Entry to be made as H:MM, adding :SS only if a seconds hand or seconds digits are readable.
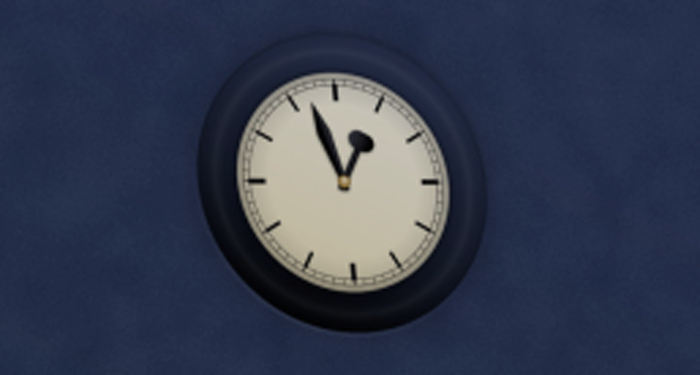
12:57
